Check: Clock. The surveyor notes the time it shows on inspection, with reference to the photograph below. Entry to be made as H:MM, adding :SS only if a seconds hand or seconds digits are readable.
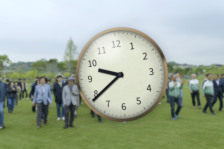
9:39
